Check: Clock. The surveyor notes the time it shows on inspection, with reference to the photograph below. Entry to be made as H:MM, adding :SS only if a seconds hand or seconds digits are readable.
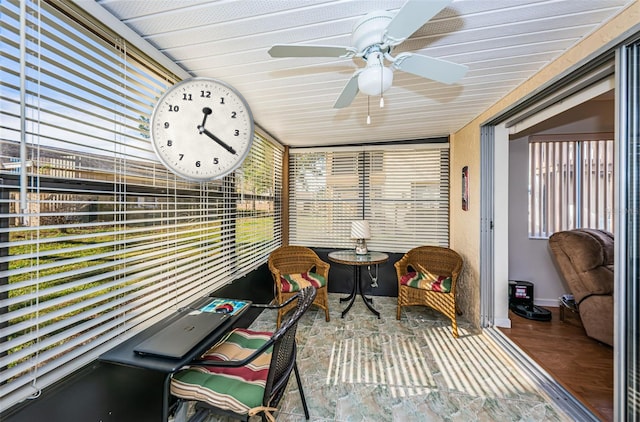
12:20
